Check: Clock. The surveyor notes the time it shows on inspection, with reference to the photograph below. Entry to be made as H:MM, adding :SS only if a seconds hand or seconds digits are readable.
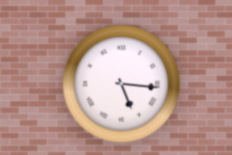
5:16
